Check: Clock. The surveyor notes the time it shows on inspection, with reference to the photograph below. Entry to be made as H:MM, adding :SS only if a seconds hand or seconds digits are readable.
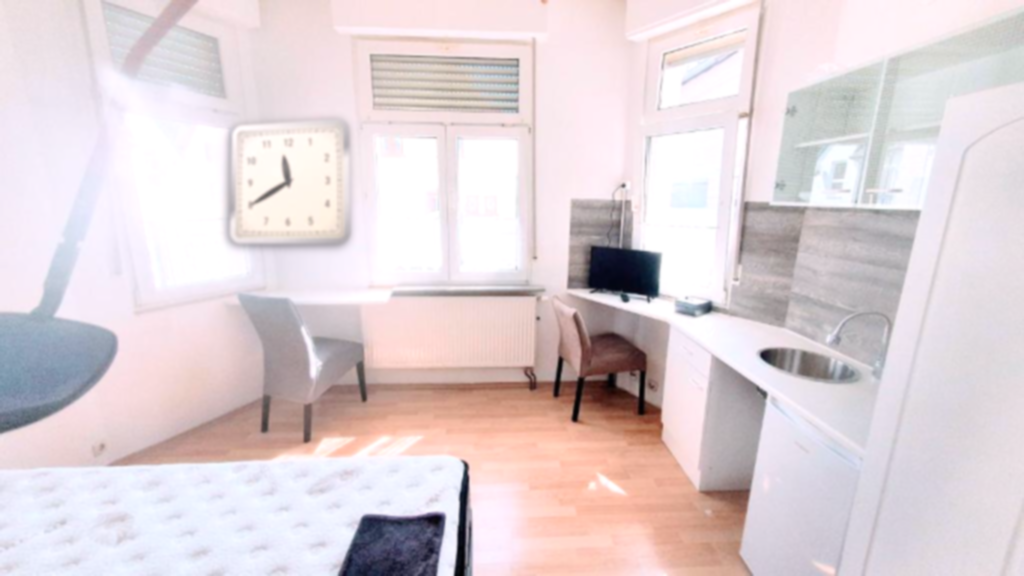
11:40
